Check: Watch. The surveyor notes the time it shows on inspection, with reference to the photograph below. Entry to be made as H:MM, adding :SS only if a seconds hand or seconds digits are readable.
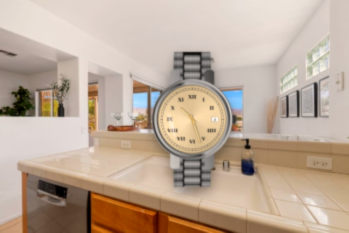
10:27
